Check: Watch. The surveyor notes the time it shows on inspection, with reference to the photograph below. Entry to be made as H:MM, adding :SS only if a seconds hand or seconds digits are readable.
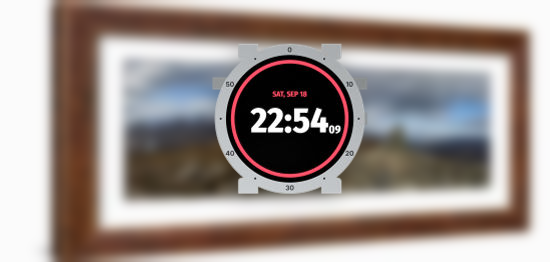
22:54:09
